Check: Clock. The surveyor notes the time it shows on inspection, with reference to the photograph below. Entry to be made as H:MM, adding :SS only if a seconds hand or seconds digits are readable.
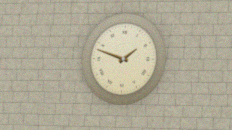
1:48
